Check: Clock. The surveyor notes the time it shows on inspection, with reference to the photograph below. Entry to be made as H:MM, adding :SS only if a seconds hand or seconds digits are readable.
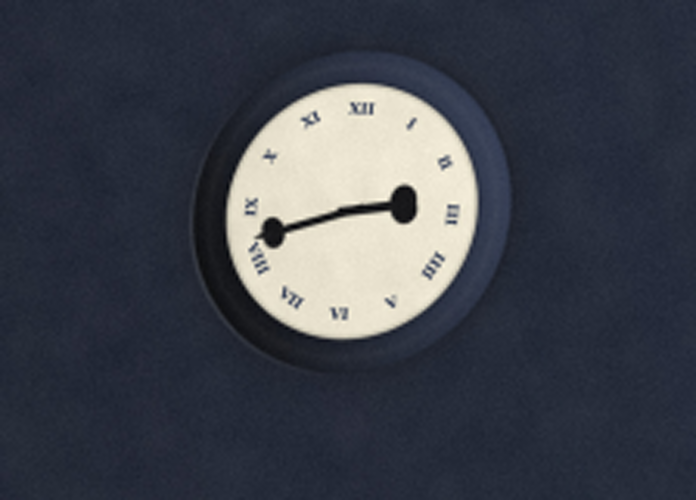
2:42
